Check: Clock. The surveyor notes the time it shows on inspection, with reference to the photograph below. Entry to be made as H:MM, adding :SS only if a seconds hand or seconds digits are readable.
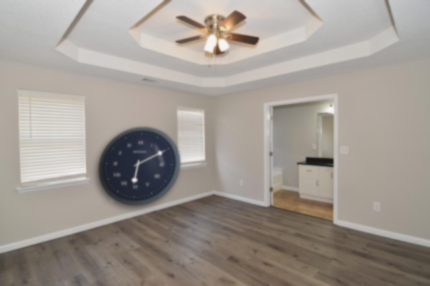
6:10
